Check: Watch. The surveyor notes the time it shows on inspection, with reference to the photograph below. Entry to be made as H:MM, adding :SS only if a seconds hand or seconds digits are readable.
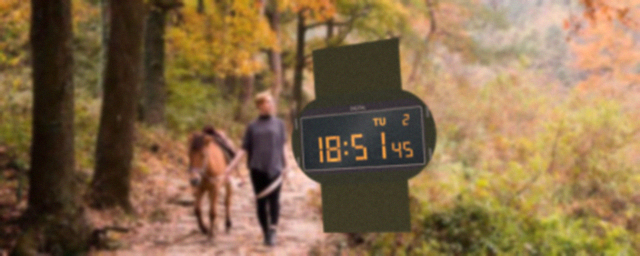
18:51:45
